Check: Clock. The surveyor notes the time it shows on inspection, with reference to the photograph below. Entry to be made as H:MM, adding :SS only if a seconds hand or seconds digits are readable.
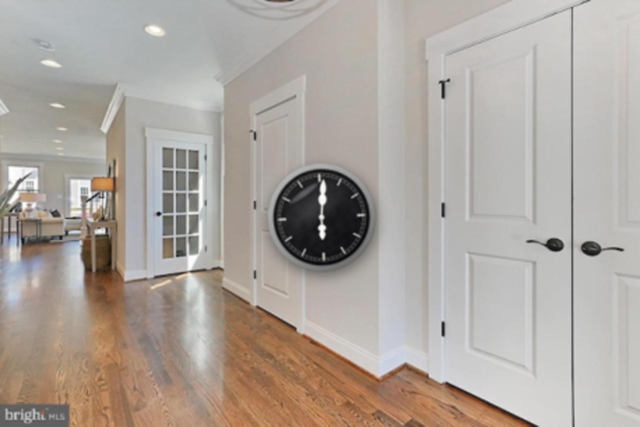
6:01
